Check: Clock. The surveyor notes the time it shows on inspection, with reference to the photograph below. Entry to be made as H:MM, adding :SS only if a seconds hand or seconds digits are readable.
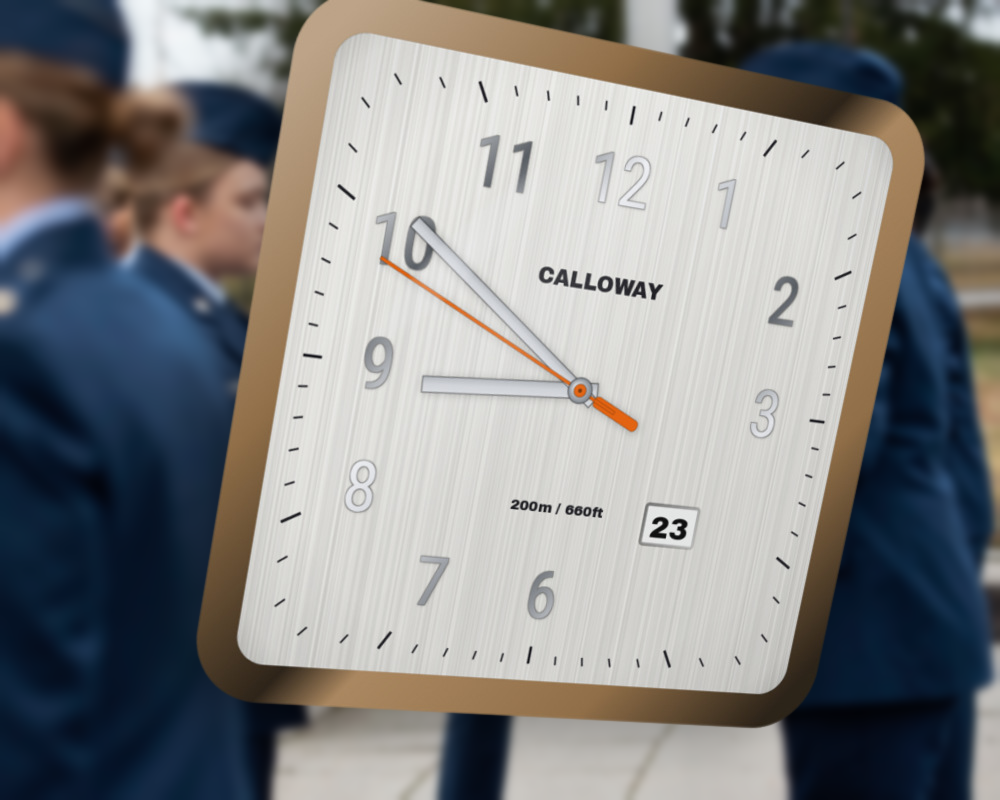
8:50:49
